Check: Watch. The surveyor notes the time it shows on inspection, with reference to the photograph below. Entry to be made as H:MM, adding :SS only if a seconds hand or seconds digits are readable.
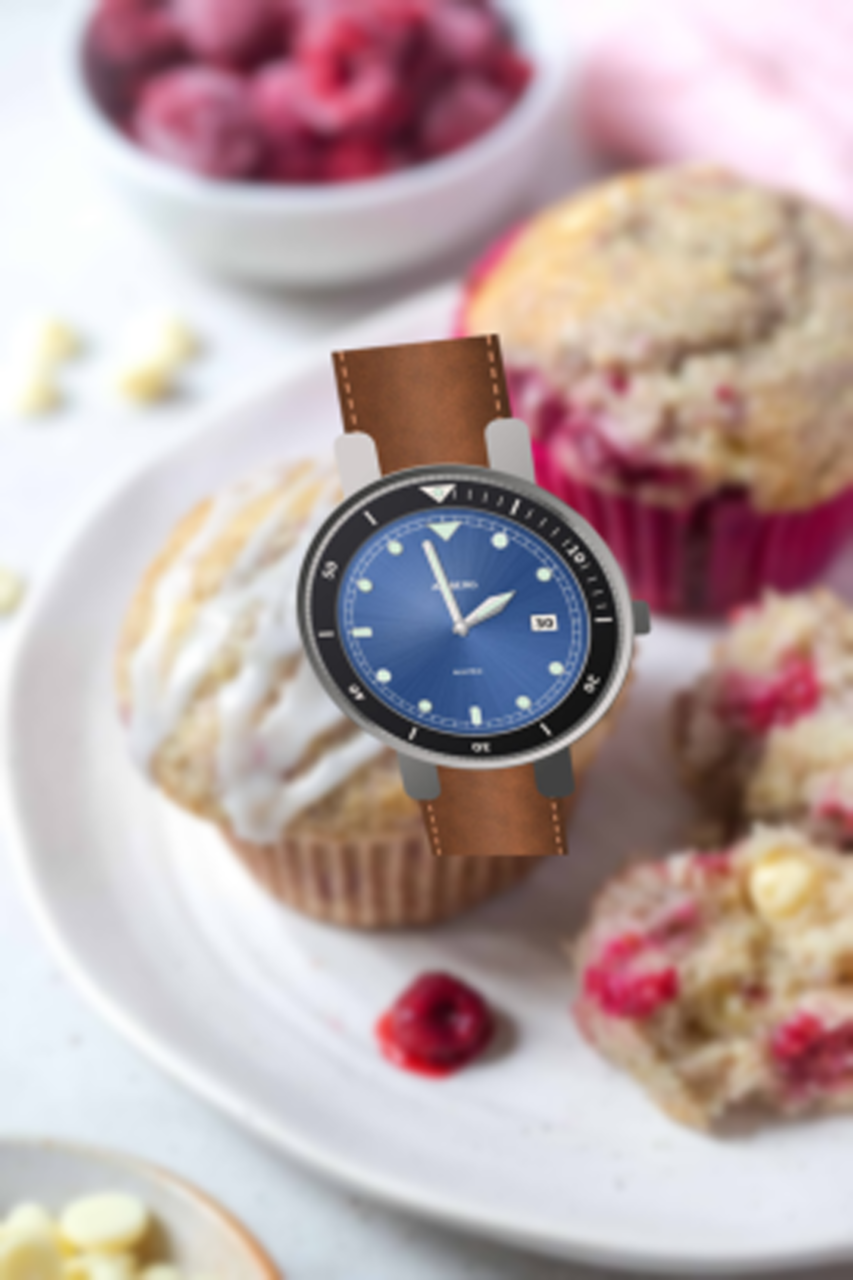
1:58
